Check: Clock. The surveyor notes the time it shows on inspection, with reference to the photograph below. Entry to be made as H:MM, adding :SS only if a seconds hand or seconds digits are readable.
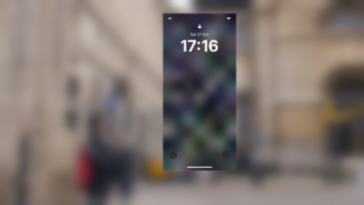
17:16
